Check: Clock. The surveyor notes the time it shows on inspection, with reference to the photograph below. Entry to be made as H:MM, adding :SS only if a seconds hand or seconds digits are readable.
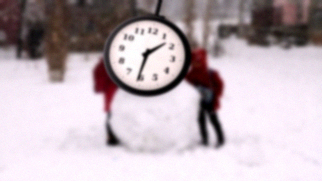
1:31
